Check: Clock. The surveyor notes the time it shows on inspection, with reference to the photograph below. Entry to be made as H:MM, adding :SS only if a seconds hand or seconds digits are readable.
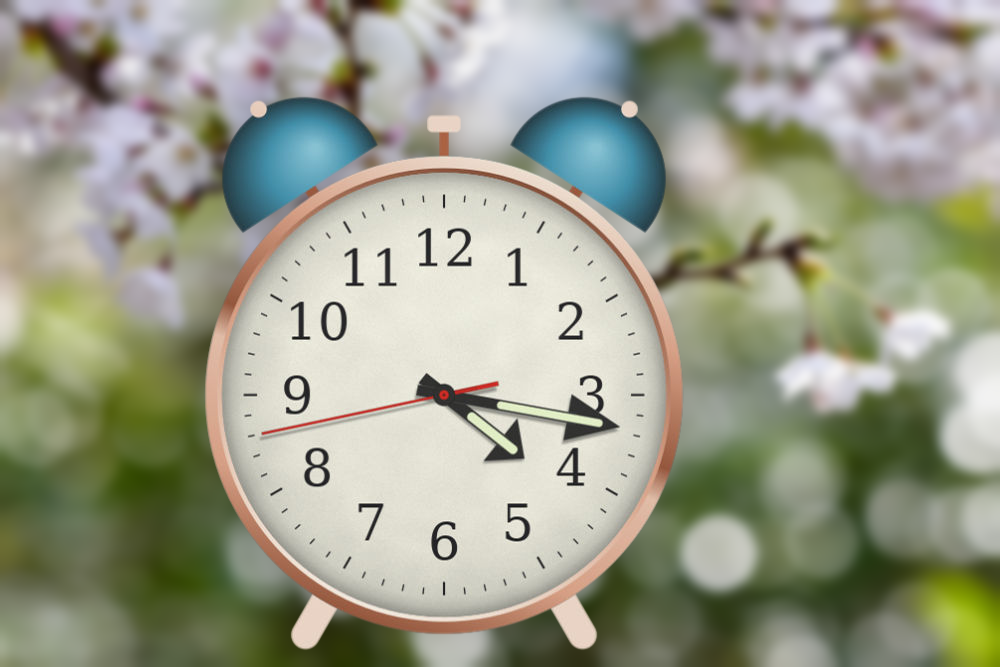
4:16:43
